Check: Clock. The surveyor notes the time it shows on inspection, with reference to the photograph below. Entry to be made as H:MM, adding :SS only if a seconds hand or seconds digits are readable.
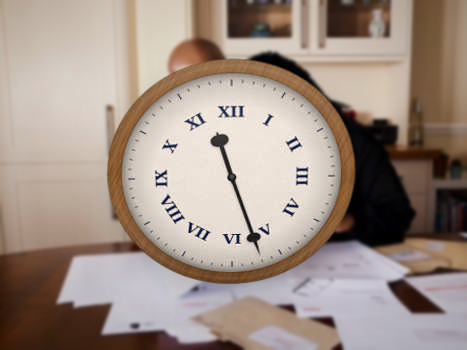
11:27
